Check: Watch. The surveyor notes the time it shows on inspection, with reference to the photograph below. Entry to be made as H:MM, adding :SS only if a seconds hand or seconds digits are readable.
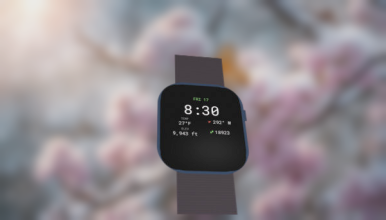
8:30
